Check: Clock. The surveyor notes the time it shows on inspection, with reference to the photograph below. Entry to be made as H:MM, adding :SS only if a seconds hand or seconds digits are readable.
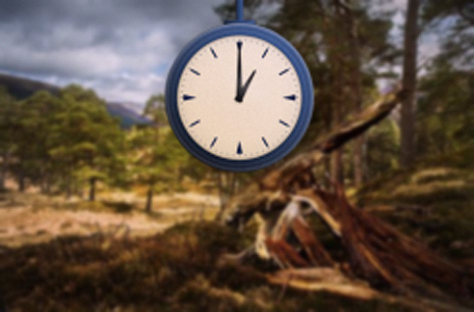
1:00
